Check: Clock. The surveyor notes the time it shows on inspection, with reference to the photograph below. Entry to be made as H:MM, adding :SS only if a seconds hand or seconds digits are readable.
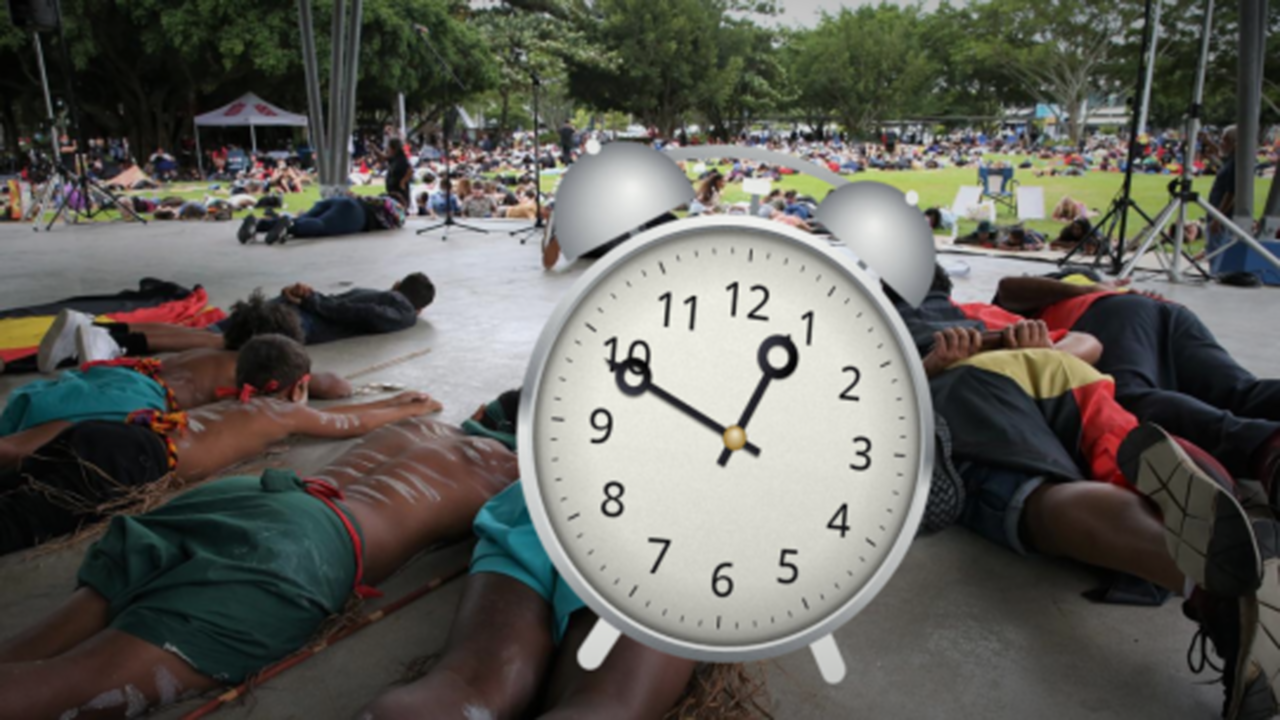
12:49
